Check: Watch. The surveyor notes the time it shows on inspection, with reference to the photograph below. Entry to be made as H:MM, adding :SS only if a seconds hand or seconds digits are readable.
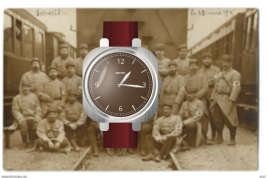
1:16
